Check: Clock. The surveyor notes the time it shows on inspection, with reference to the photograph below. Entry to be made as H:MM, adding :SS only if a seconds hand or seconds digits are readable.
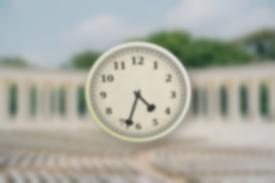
4:33
